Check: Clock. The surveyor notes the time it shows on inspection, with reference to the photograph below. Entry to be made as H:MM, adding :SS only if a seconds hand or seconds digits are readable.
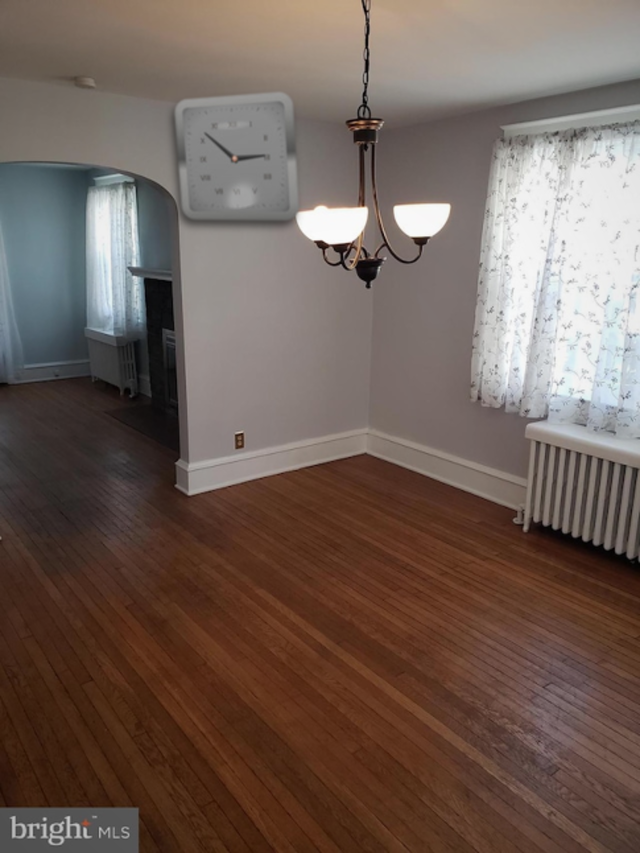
2:52
